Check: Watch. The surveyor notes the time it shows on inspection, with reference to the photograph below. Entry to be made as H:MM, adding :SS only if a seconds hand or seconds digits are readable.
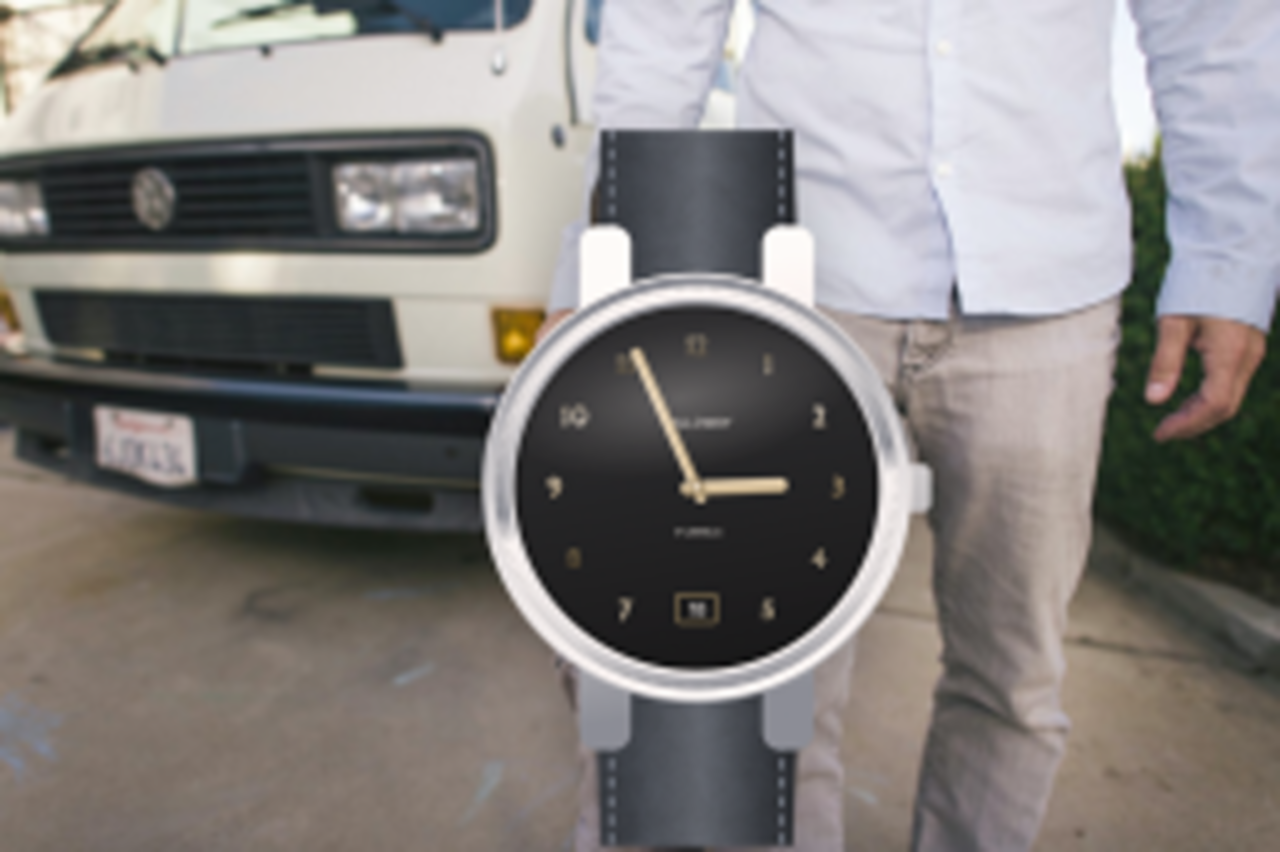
2:56
